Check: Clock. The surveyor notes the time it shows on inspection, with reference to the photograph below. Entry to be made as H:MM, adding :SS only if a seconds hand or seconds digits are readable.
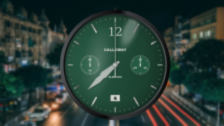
7:38
